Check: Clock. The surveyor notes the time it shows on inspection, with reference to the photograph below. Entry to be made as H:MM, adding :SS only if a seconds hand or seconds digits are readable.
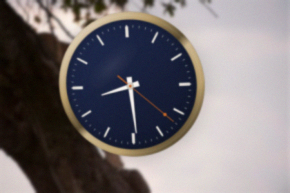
8:29:22
